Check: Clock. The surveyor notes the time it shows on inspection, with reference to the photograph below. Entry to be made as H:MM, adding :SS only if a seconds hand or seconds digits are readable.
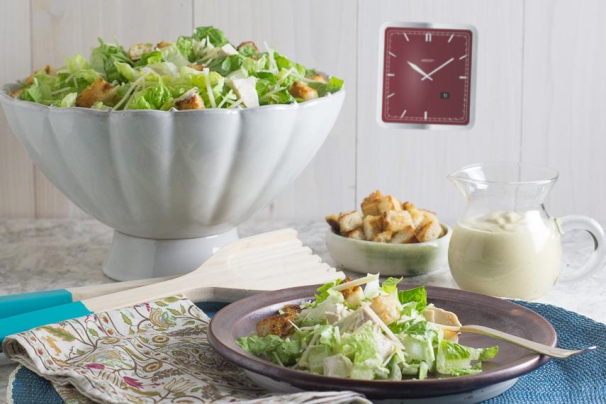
10:09
